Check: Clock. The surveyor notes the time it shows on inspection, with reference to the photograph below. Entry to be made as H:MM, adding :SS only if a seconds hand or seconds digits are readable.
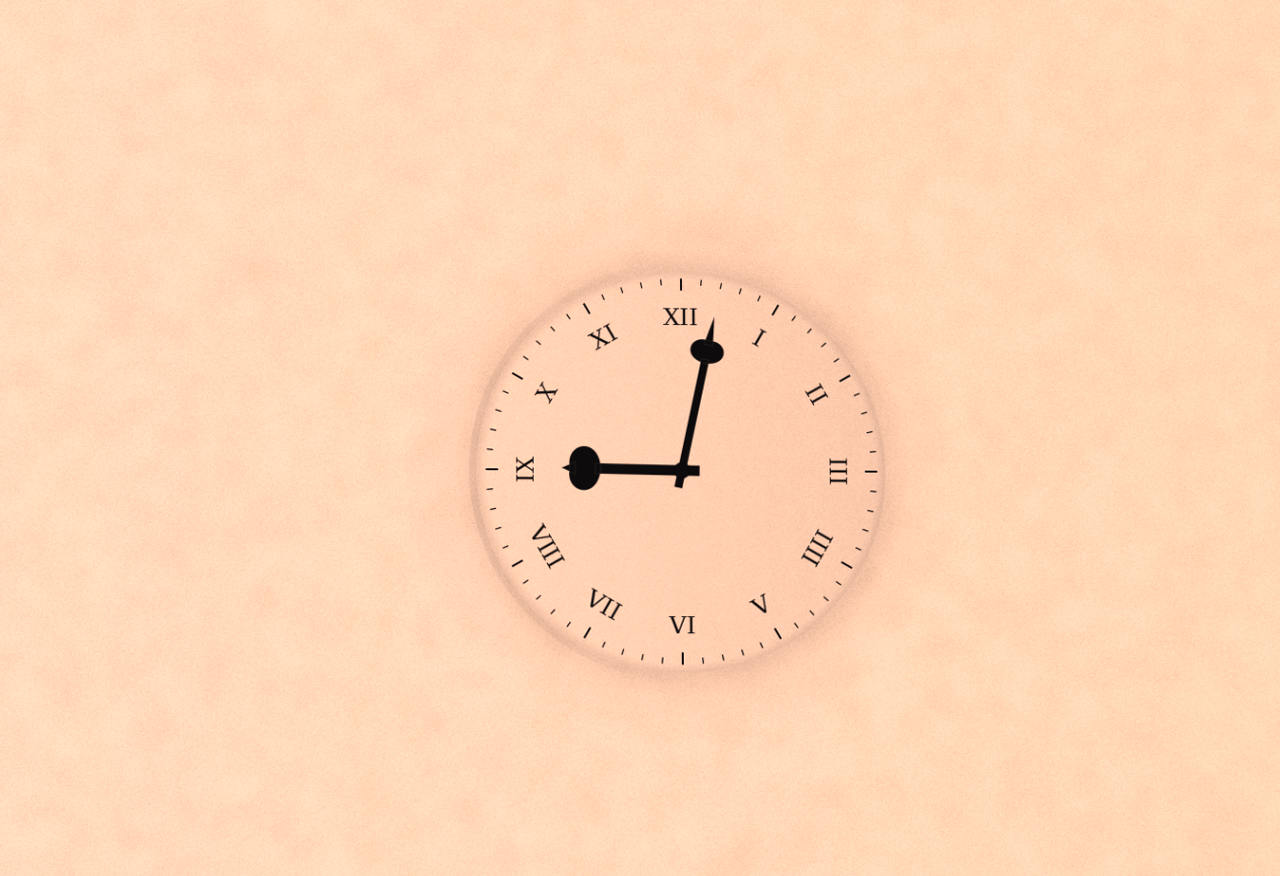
9:02
